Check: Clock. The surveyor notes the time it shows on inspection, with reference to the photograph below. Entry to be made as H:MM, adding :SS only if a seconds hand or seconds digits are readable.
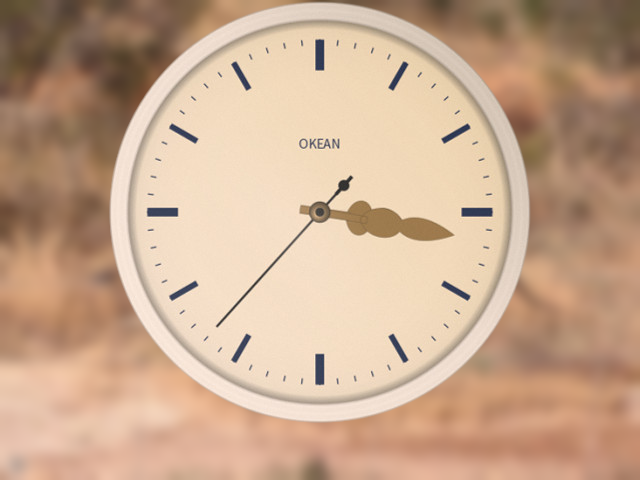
3:16:37
